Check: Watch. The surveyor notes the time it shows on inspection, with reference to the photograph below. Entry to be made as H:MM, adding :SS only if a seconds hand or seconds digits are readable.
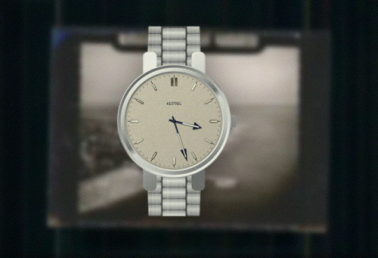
3:27
